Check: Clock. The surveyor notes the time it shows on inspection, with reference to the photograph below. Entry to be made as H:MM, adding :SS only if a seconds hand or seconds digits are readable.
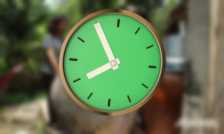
7:55
